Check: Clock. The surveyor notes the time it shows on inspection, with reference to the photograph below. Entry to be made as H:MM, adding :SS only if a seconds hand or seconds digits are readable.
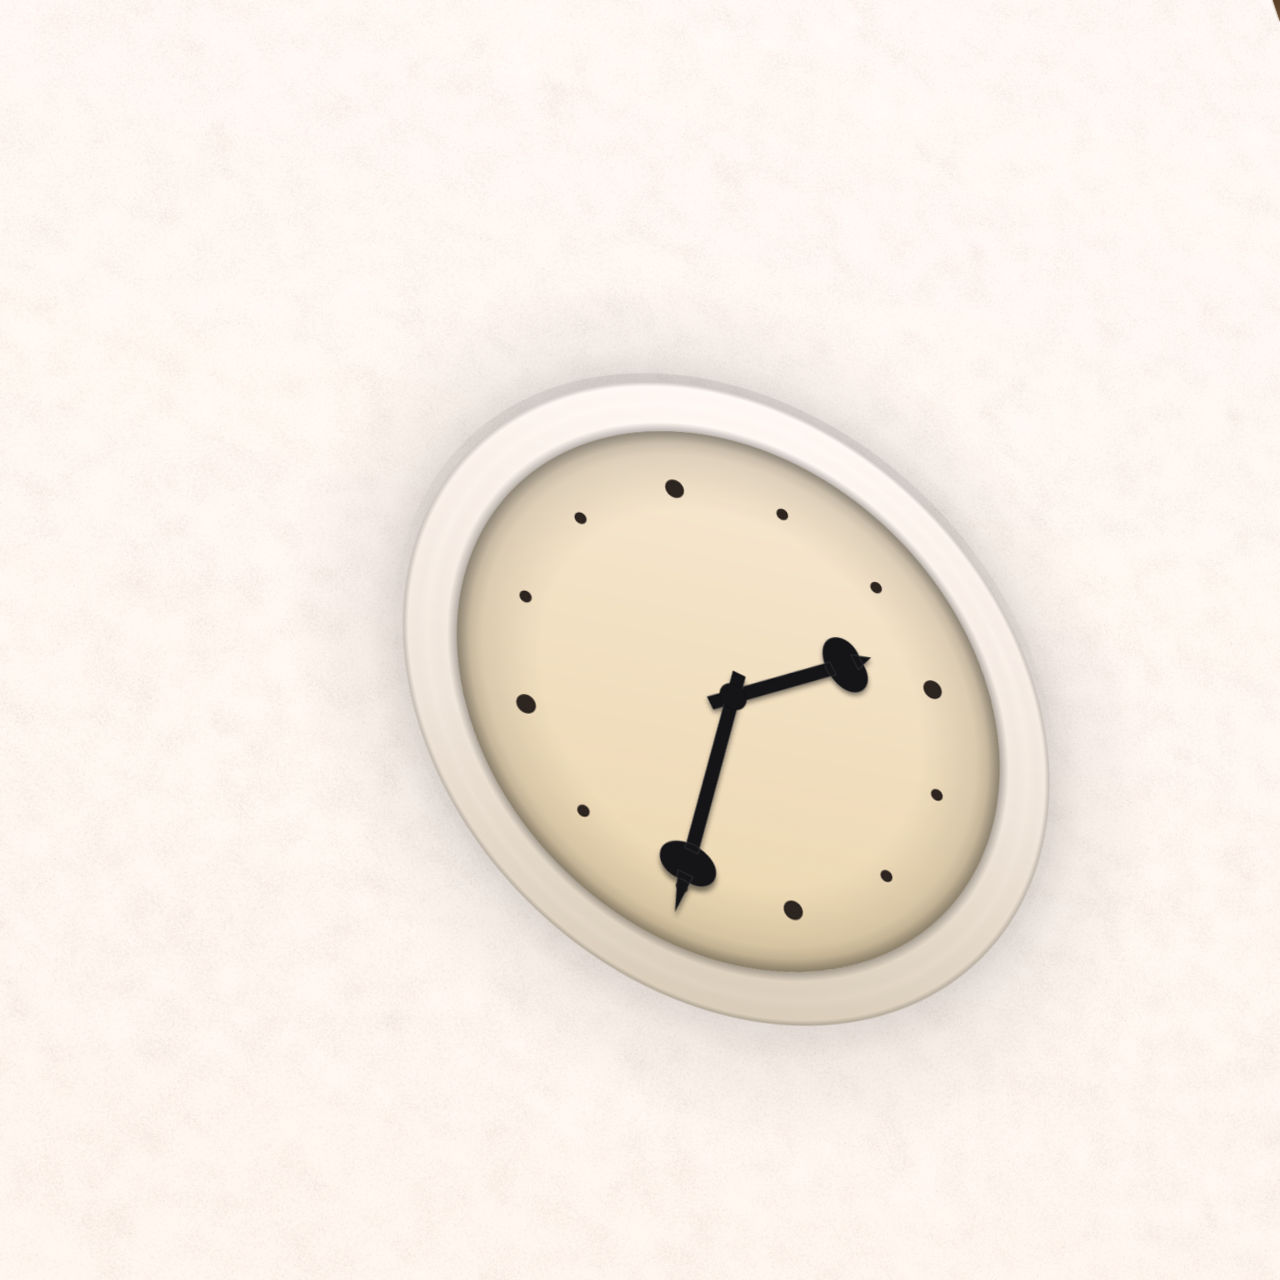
2:35
